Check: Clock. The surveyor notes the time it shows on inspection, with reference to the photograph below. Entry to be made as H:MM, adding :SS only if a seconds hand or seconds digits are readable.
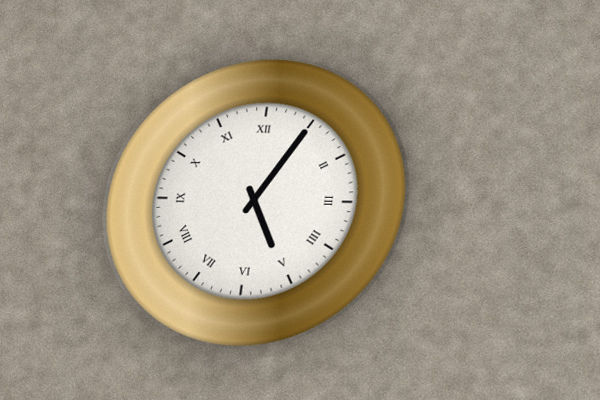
5:05
